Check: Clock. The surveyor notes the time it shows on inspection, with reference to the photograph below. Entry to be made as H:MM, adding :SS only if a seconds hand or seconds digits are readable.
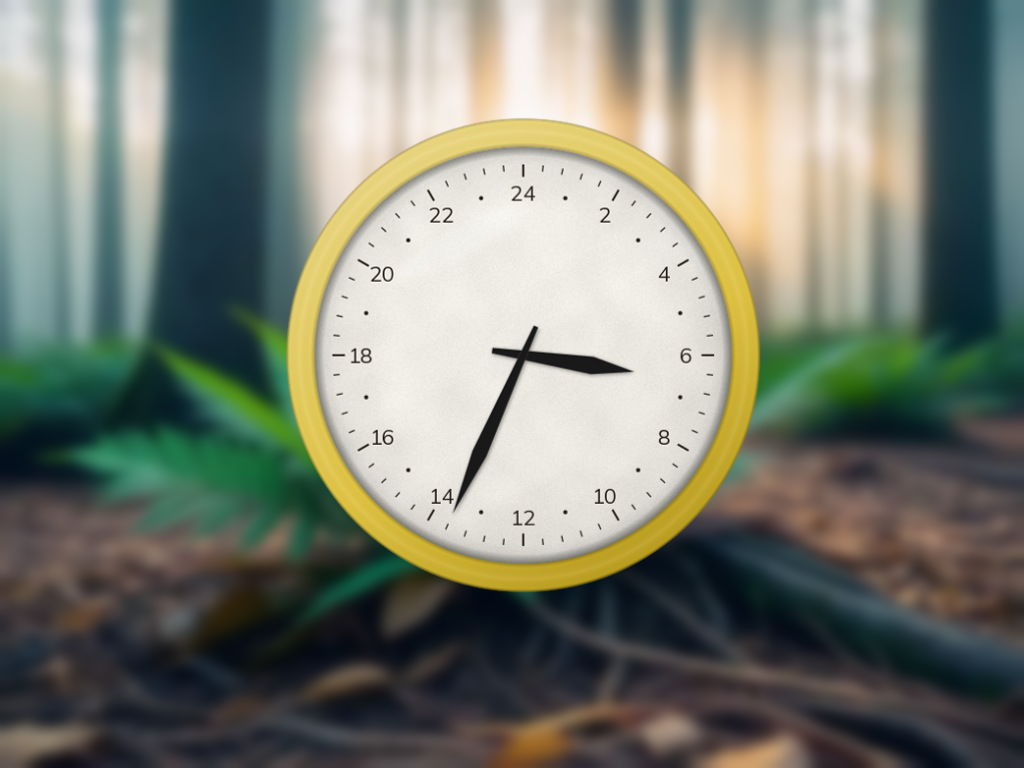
6:34
